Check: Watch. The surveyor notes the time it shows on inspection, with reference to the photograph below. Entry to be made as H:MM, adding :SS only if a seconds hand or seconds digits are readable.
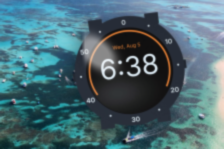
6:38
